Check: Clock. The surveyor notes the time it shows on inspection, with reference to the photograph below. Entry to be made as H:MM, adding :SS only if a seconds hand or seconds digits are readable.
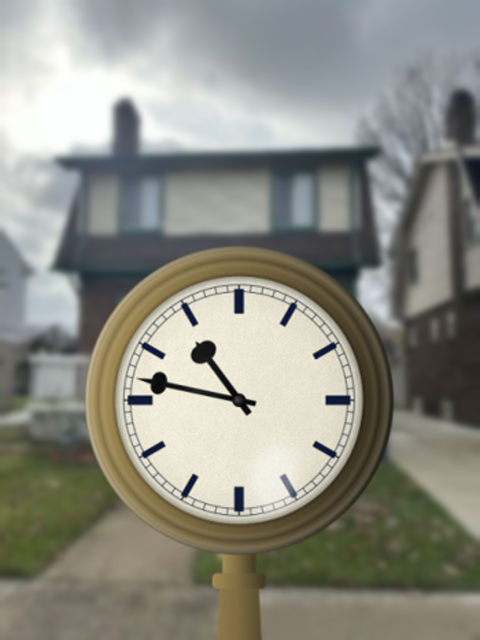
10:47
